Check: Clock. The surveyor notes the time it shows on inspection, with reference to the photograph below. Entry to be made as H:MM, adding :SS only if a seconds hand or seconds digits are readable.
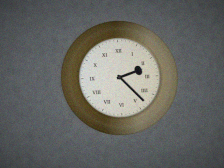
2:23
